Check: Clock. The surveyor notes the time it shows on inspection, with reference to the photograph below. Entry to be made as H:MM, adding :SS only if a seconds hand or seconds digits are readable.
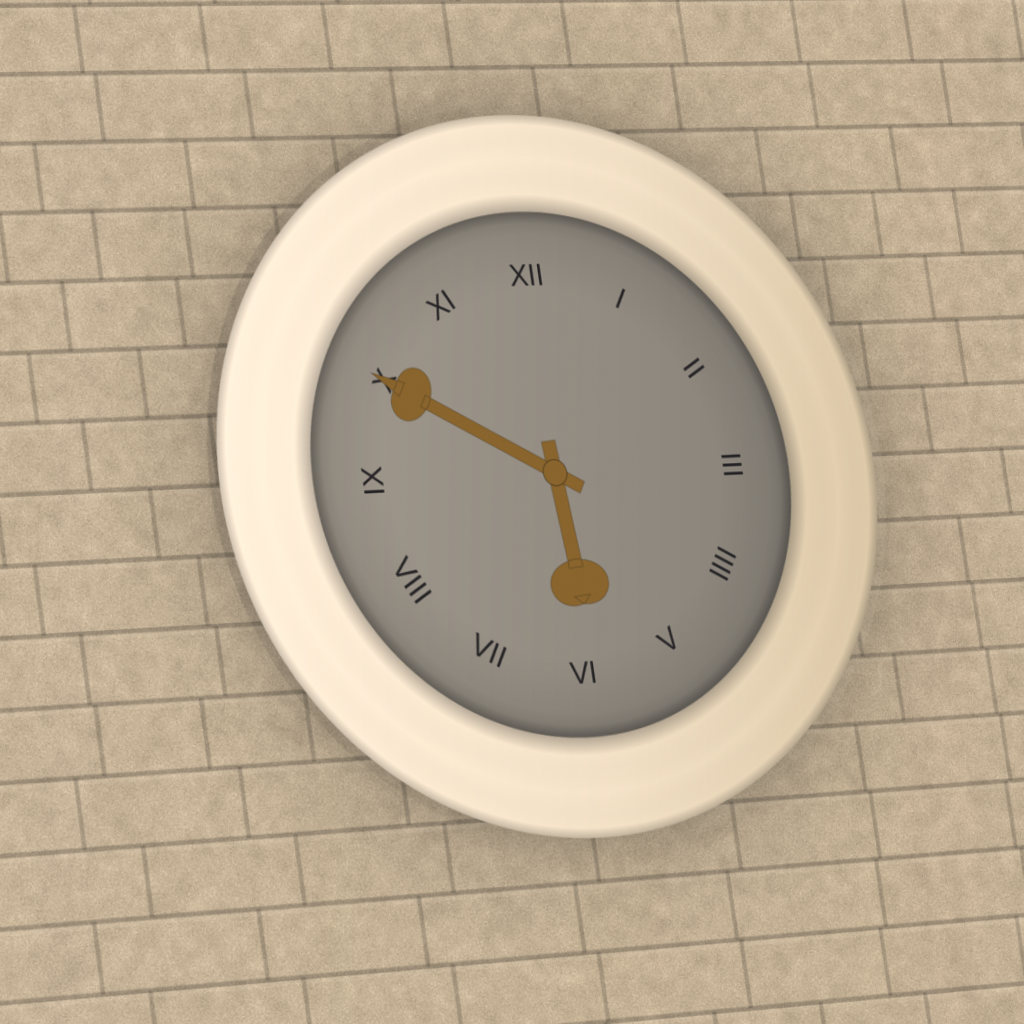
5:50
